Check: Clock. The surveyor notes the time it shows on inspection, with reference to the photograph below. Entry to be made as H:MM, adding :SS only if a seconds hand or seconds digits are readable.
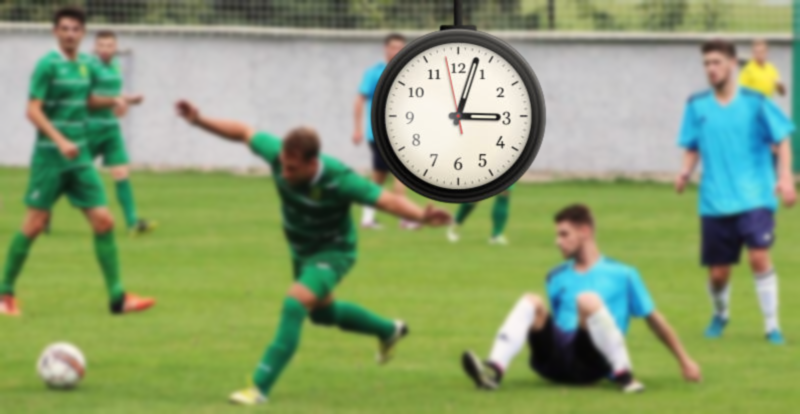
3:02:58
